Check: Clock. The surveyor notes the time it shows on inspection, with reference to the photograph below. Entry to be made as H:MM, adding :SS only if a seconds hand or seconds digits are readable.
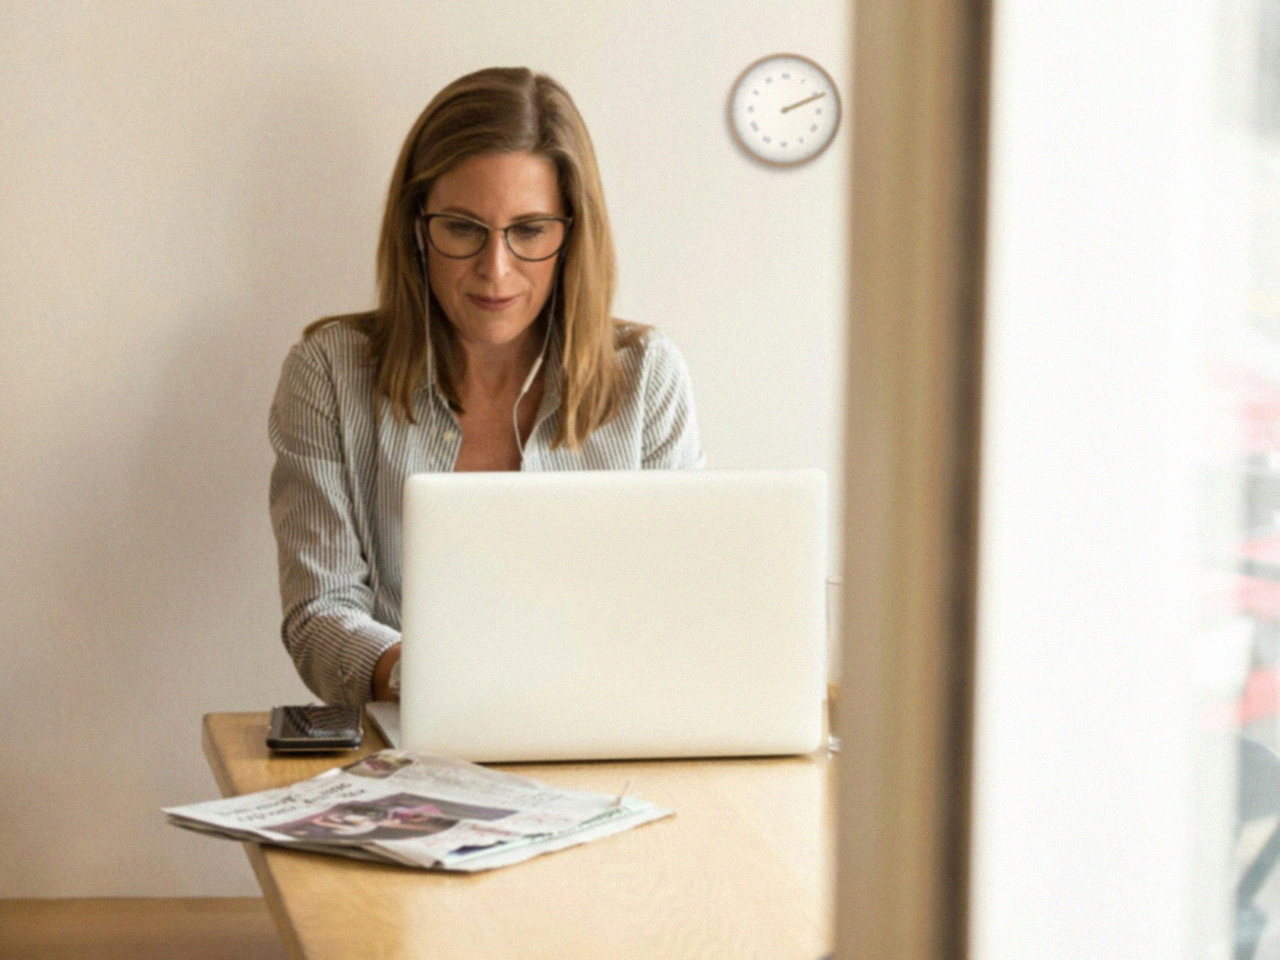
2:11
